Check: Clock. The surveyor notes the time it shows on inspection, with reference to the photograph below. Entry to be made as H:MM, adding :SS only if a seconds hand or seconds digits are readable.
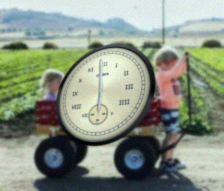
5:59
